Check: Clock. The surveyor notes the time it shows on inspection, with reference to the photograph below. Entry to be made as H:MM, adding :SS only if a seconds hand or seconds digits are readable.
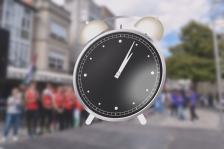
1:04
